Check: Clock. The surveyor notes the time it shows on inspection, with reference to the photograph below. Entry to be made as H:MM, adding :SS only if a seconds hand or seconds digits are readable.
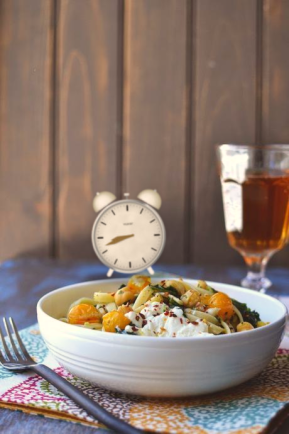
8:42
